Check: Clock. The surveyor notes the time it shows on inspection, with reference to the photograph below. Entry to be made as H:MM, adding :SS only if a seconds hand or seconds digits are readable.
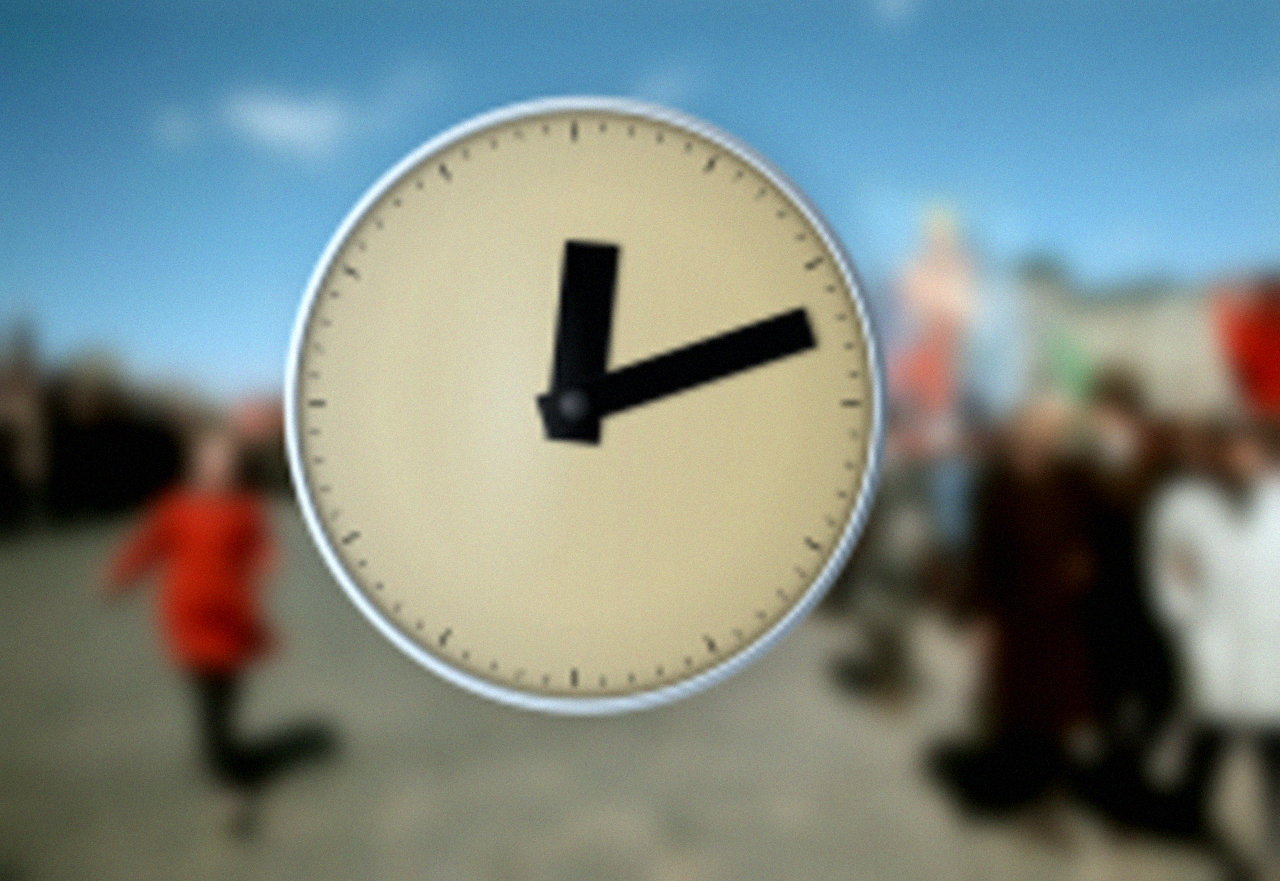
12:12
